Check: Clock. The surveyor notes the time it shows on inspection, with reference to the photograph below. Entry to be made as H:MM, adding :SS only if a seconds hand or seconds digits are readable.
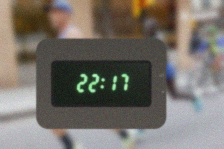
22:17
